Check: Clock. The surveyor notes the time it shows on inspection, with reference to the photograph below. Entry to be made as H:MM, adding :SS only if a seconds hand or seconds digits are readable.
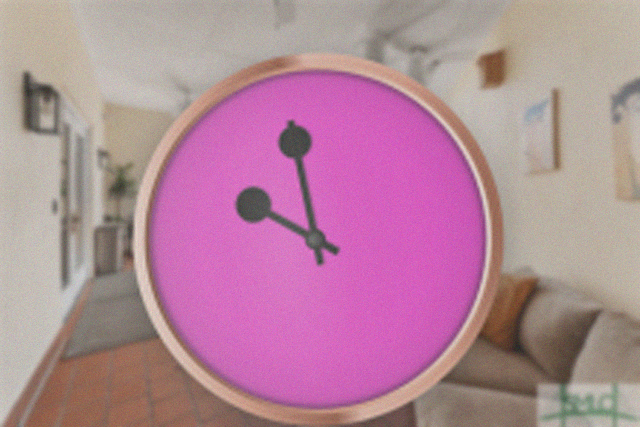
9:58
